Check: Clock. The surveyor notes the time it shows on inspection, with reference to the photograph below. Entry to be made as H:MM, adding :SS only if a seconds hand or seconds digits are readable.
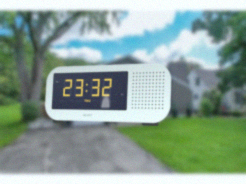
23:32
